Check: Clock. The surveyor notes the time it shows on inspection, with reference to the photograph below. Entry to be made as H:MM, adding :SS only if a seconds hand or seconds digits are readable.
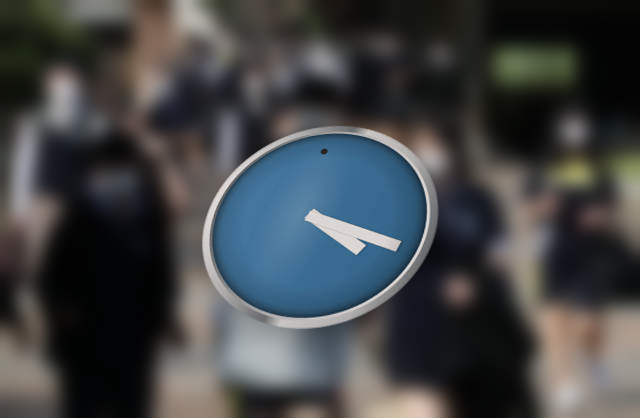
4:19
